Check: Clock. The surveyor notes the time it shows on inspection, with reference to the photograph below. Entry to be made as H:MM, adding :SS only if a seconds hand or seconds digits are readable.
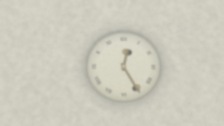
12:25
